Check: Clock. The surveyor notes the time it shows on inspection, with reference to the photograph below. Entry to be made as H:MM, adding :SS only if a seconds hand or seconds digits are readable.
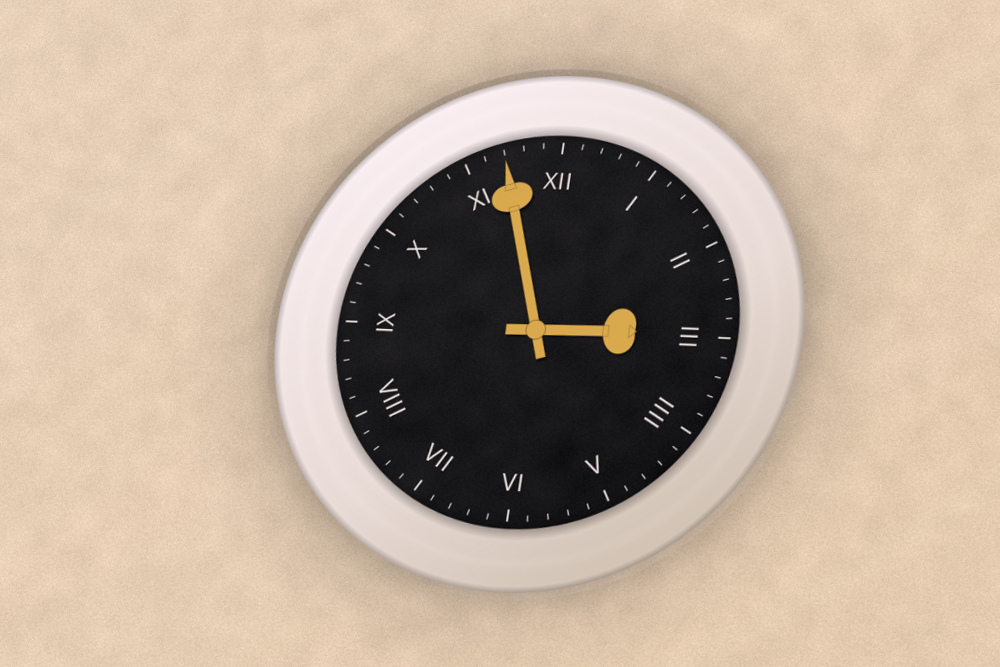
2:57
